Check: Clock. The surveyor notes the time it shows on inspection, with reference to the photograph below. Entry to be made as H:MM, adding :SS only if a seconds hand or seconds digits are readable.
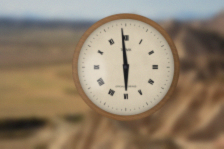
5:59
